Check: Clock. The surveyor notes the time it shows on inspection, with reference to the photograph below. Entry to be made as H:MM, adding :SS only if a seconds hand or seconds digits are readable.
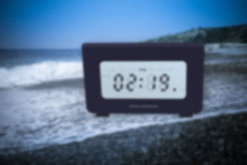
2:19
